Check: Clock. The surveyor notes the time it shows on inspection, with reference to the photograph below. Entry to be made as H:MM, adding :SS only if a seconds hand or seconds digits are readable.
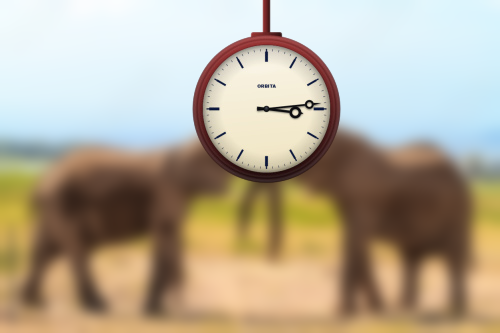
3:14
